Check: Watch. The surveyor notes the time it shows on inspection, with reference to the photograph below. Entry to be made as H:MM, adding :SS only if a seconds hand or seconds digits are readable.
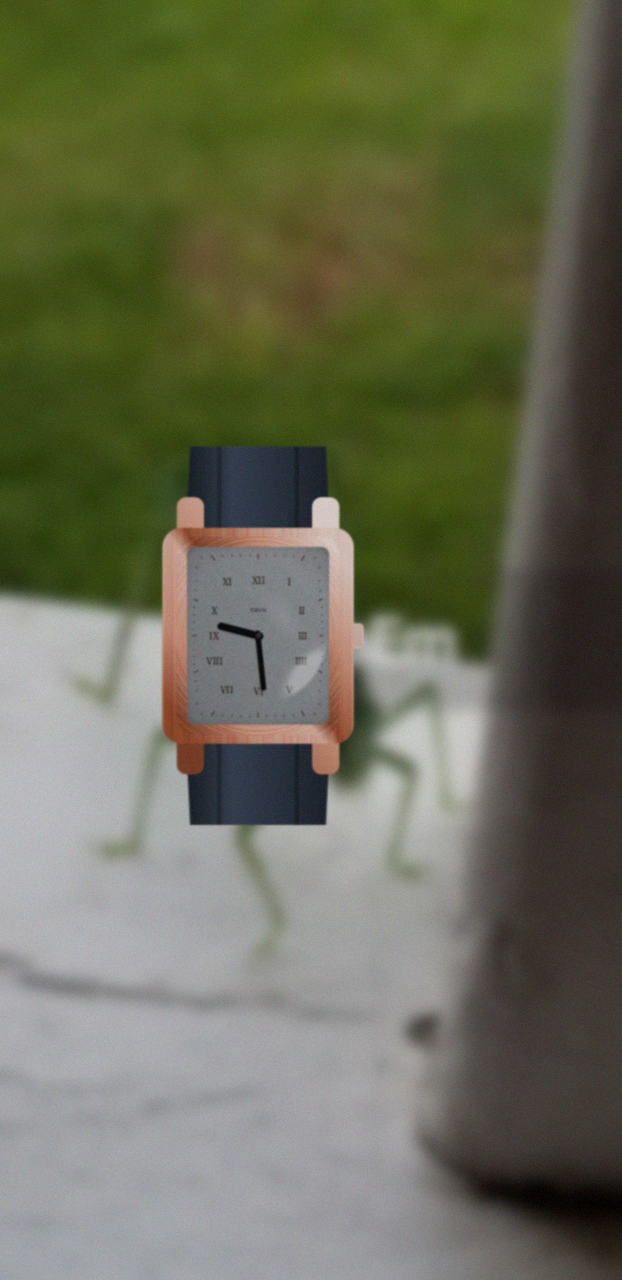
9:29
